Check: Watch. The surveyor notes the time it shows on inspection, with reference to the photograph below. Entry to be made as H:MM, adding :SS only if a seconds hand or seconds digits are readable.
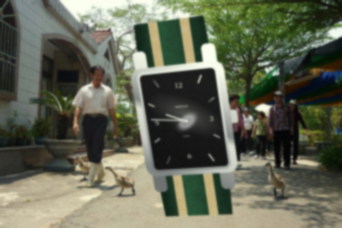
9:46
